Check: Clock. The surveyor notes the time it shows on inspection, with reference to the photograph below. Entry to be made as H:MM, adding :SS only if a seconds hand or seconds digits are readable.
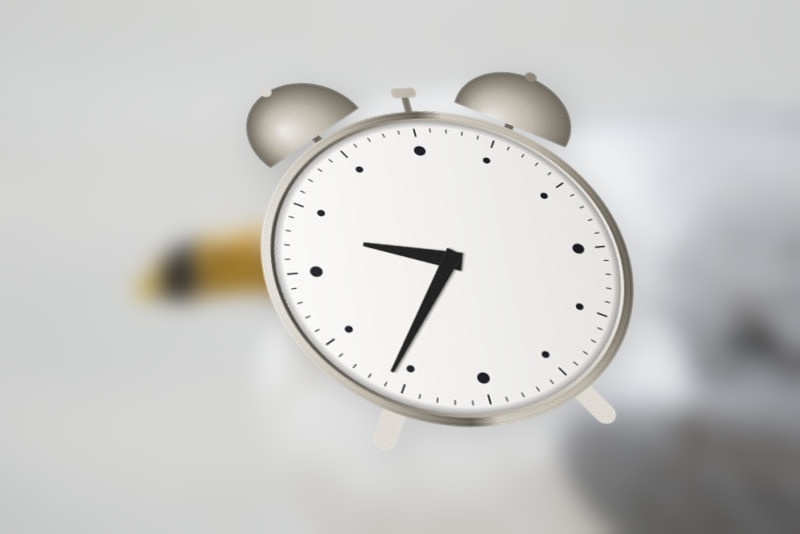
9:36
